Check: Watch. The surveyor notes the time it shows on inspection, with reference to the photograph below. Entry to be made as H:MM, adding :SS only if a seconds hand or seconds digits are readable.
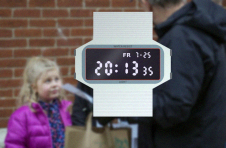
20:13:35
